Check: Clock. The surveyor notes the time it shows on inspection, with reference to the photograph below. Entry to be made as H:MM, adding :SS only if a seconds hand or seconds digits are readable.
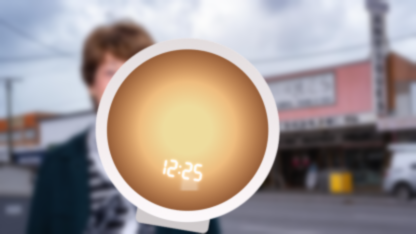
12:25
